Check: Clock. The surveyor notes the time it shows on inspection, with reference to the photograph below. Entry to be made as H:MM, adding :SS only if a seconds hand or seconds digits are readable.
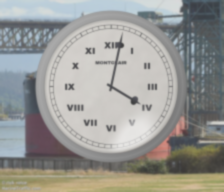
4:02
